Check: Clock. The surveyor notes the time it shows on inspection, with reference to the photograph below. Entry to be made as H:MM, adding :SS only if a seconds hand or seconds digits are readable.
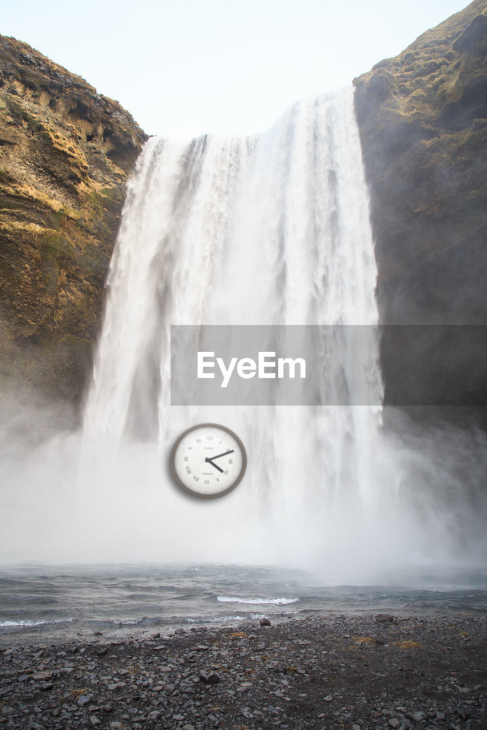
4:11
